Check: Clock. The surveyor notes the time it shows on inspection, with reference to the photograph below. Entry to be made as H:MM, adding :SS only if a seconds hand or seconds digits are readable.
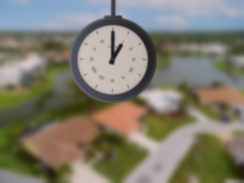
1:00
